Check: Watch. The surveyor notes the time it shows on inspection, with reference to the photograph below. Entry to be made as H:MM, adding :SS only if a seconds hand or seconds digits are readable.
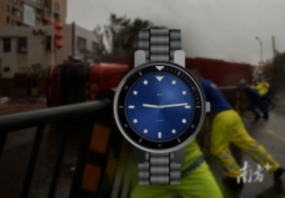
9:14
